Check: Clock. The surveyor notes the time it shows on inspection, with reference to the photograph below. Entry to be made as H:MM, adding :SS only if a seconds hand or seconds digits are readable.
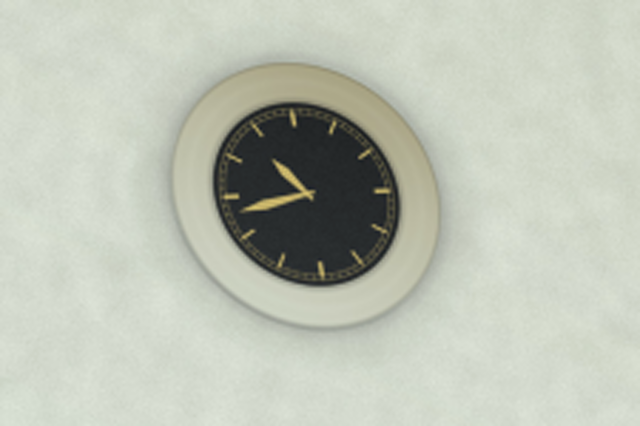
10:43
